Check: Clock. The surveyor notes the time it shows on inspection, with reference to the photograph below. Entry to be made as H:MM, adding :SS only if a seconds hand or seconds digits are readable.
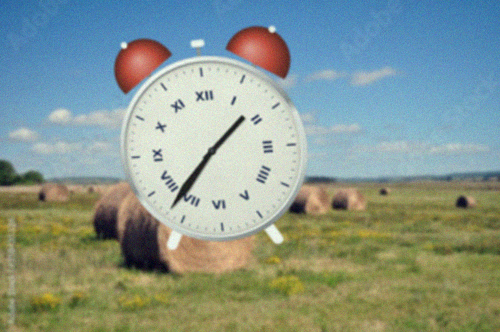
1:37
